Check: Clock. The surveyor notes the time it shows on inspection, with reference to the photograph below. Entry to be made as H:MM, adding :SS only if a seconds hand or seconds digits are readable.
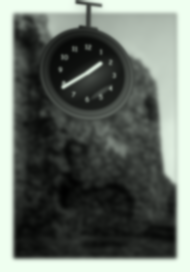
1:39
